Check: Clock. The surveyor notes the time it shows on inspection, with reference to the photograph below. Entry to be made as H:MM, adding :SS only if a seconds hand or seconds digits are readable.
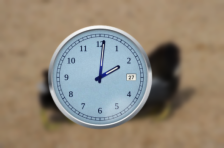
2:01
